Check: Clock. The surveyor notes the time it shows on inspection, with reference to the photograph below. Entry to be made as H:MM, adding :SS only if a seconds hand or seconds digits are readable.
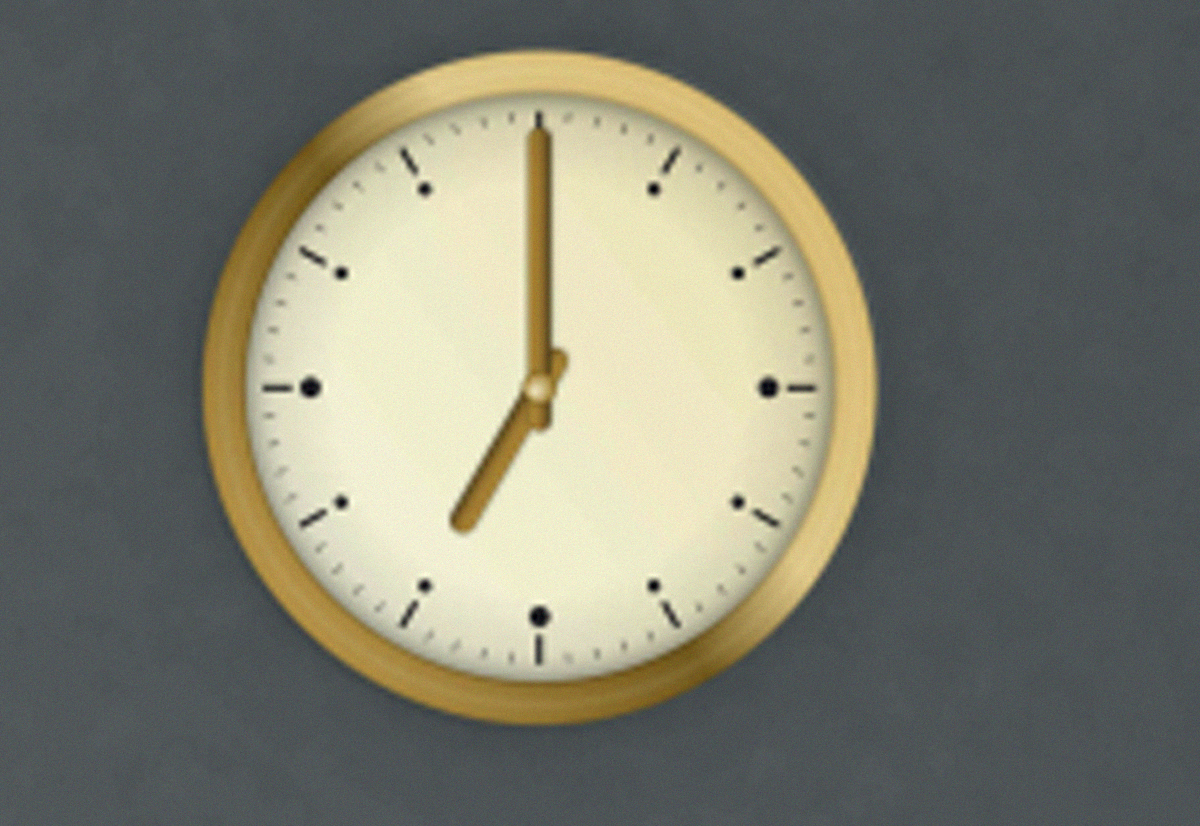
7:00
